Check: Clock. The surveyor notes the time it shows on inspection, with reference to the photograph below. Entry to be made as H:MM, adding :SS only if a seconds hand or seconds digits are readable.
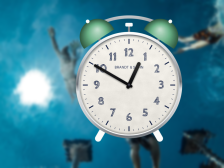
12:50
